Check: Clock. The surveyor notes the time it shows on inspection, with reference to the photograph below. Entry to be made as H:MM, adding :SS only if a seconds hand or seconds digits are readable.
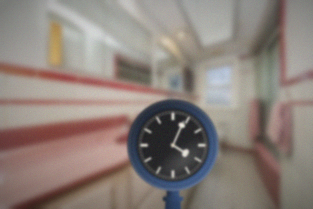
4:04
